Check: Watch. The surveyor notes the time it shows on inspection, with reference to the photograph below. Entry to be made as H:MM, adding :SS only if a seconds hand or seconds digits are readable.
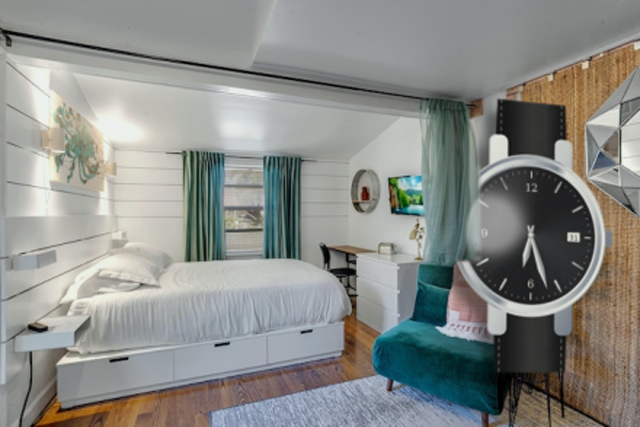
6:27
